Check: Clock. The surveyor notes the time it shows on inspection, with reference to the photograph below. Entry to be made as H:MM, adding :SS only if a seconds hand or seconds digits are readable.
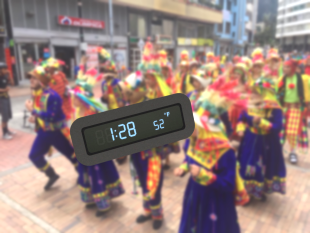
1:28
